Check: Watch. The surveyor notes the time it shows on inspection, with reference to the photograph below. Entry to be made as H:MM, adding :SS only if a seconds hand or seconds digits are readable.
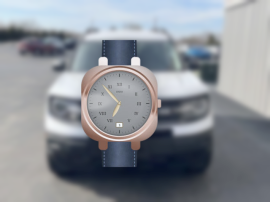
6:53
